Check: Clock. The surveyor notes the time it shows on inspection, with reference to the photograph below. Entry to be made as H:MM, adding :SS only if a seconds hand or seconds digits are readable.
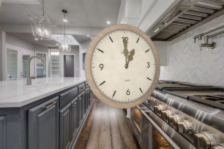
1:00
